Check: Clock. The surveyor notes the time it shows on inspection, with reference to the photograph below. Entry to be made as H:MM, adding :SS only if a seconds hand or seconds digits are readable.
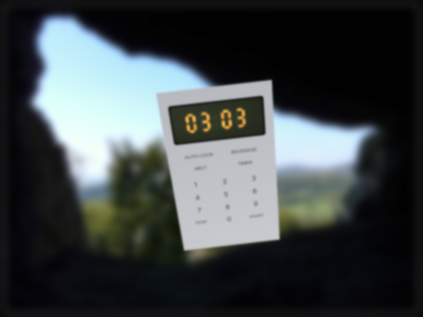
3:03
